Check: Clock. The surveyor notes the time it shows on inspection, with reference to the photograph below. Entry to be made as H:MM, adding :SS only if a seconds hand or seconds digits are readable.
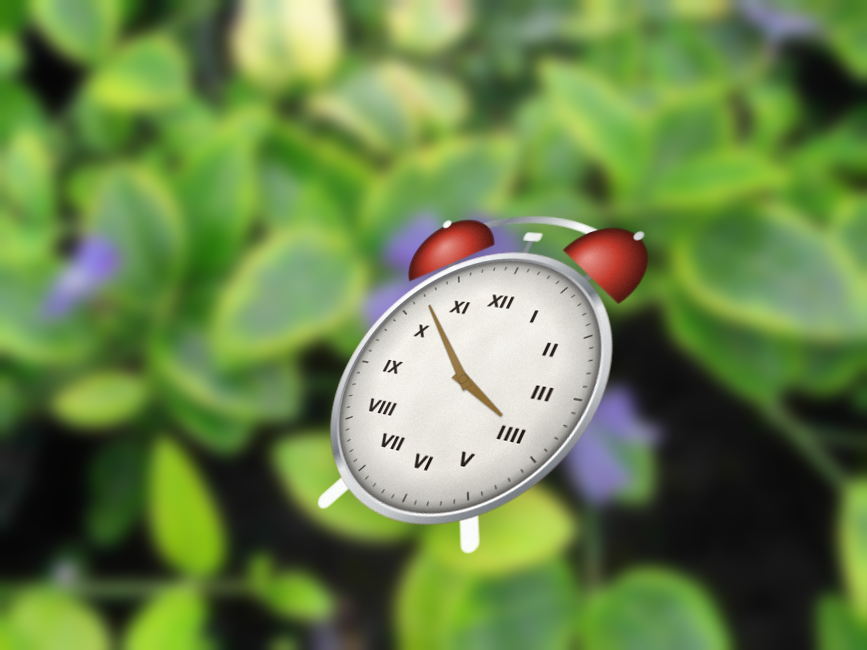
3:52
